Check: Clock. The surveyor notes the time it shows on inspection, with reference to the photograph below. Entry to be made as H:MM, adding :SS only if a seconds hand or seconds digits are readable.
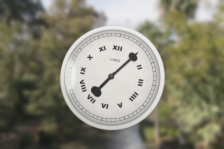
7:06
